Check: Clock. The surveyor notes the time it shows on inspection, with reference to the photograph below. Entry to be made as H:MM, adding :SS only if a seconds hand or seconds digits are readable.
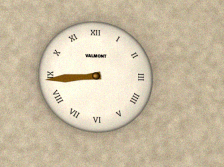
8:44
